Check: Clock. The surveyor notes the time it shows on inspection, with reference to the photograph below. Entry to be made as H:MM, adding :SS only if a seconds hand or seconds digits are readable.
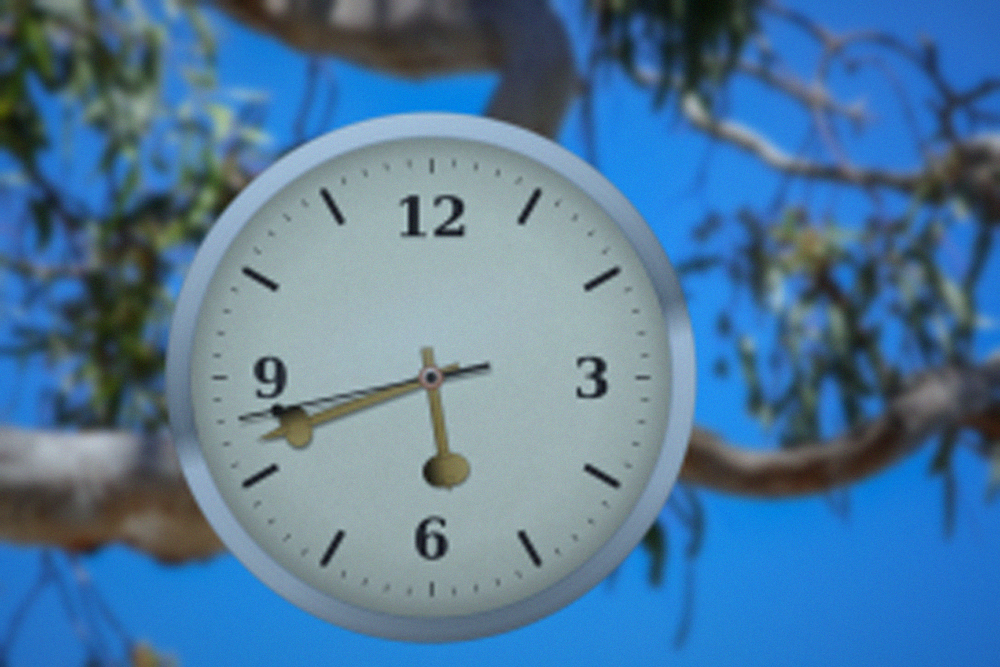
5:41:43
